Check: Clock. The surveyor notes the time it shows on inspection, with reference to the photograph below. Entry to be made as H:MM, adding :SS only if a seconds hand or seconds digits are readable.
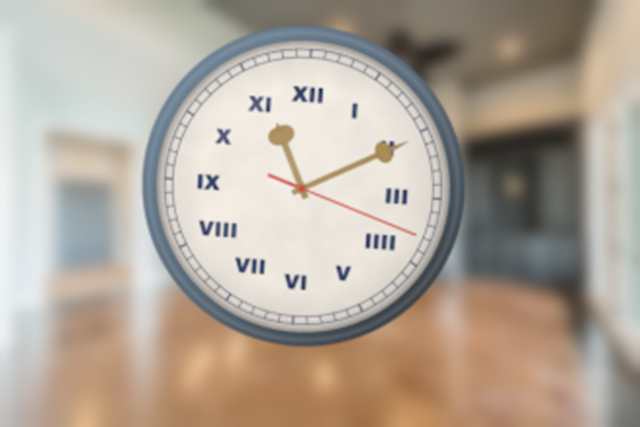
11:10:18
